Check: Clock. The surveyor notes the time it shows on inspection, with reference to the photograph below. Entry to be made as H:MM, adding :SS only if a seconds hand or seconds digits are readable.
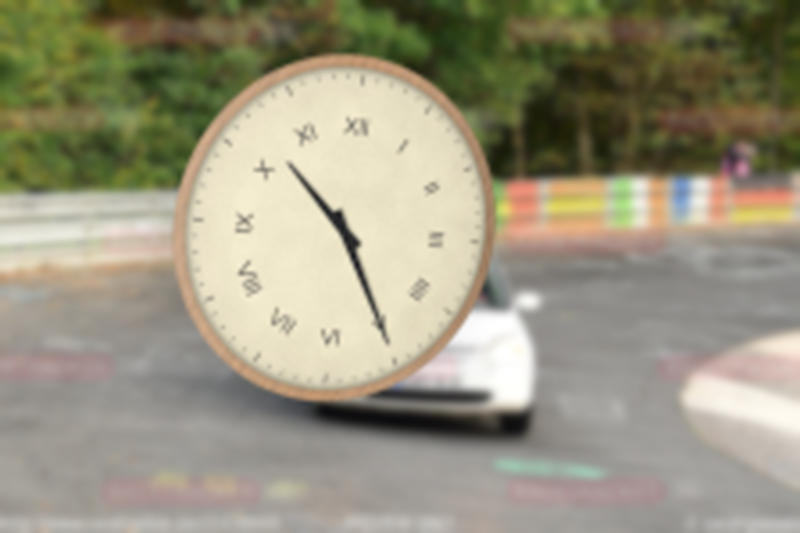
10:25
